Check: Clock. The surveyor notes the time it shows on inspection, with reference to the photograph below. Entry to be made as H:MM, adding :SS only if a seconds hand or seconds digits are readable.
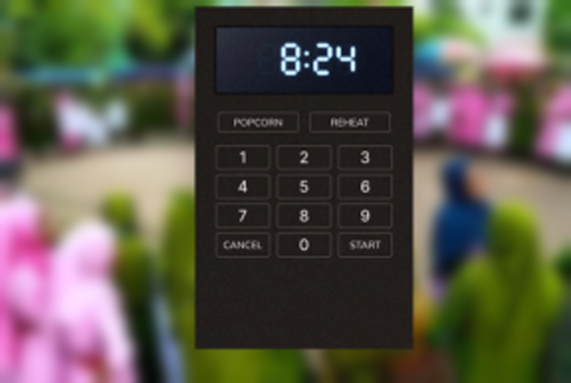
8:24
